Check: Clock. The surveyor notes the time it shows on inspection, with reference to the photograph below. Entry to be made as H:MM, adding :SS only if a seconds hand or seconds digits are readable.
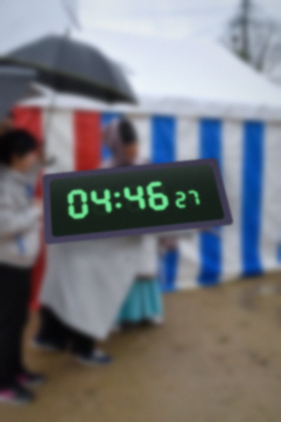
4:46:27
